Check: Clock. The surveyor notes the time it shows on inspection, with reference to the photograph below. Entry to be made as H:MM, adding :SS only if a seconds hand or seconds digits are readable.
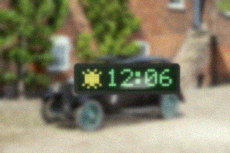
12:06
